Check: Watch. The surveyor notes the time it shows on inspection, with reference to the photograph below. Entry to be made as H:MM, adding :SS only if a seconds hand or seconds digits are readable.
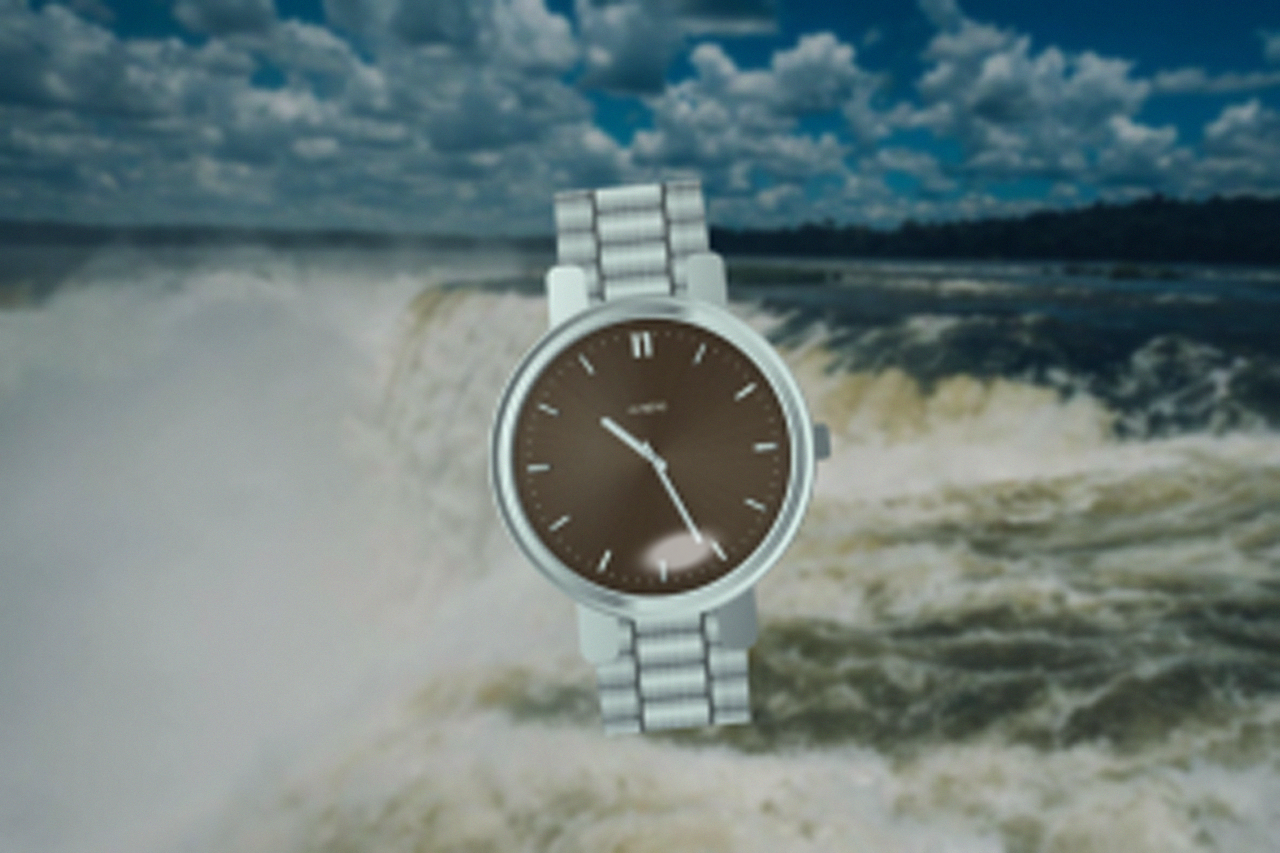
10:26
